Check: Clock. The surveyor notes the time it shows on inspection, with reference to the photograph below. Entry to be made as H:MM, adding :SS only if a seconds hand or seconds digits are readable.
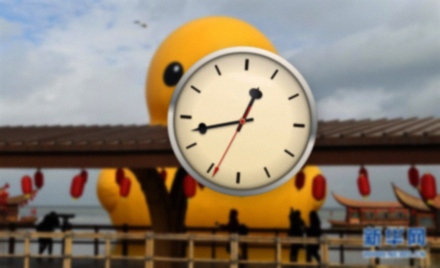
12:42:34
